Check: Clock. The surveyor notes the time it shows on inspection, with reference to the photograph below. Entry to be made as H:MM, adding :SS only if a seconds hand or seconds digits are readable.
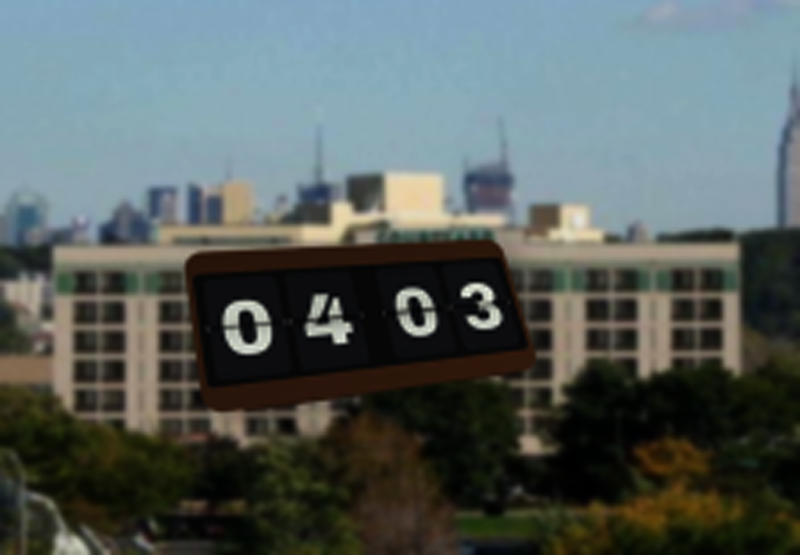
4:03
